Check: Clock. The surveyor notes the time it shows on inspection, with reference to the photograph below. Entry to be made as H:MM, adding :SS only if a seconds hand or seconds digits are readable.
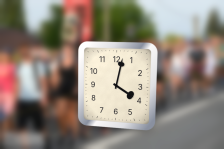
4:02
